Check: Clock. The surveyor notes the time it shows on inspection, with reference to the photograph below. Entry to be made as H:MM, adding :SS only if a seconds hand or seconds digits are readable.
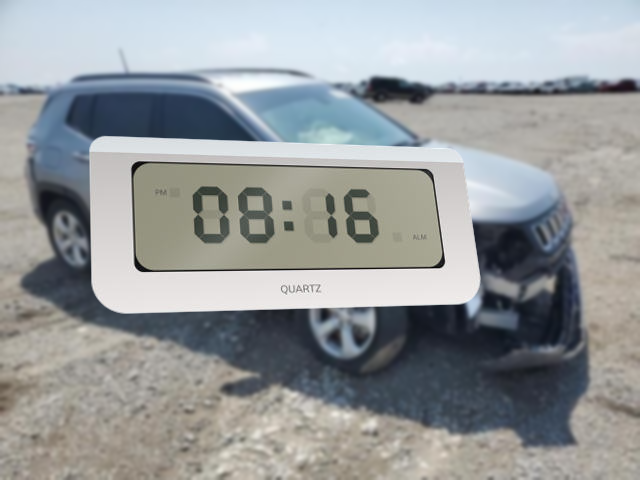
8:16
